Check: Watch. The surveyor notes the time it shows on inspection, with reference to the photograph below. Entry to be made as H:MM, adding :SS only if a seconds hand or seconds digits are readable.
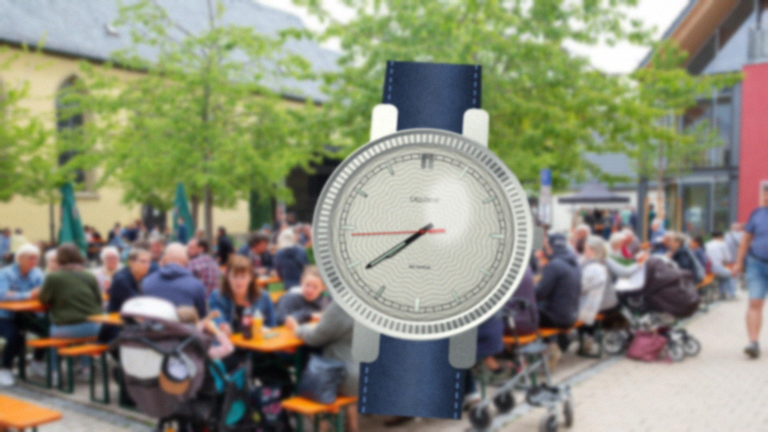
7:38:44
